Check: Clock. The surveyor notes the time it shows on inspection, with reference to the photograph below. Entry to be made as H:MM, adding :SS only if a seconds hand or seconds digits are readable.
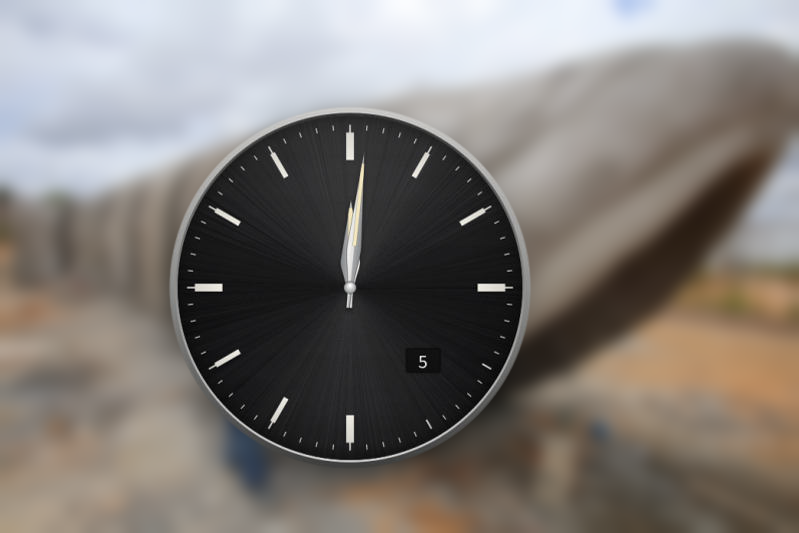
12:01
